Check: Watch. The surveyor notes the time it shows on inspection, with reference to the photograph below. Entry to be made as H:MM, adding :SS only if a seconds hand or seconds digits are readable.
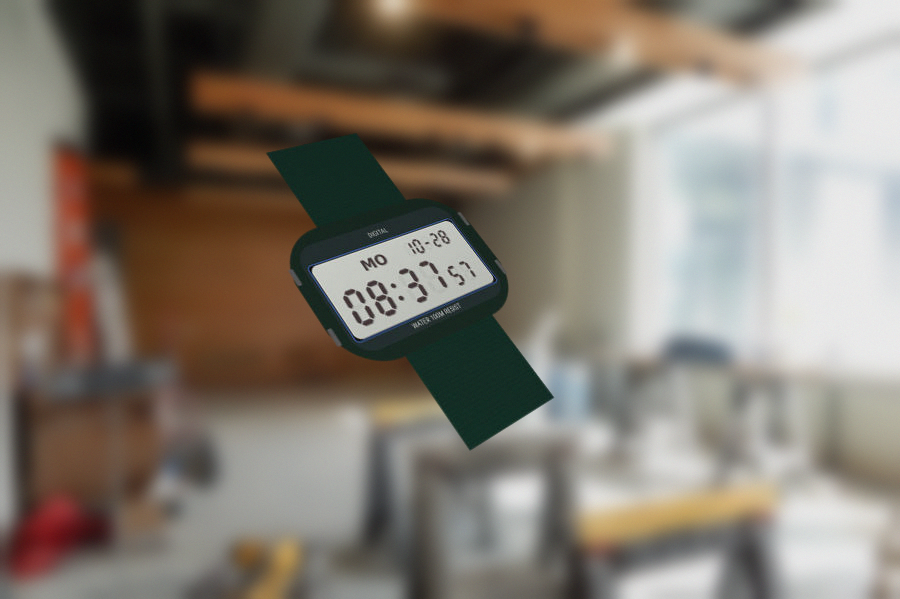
8:37:57
